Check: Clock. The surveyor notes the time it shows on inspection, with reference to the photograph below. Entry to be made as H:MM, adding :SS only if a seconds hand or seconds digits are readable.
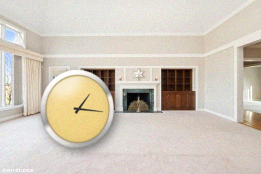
1:16
